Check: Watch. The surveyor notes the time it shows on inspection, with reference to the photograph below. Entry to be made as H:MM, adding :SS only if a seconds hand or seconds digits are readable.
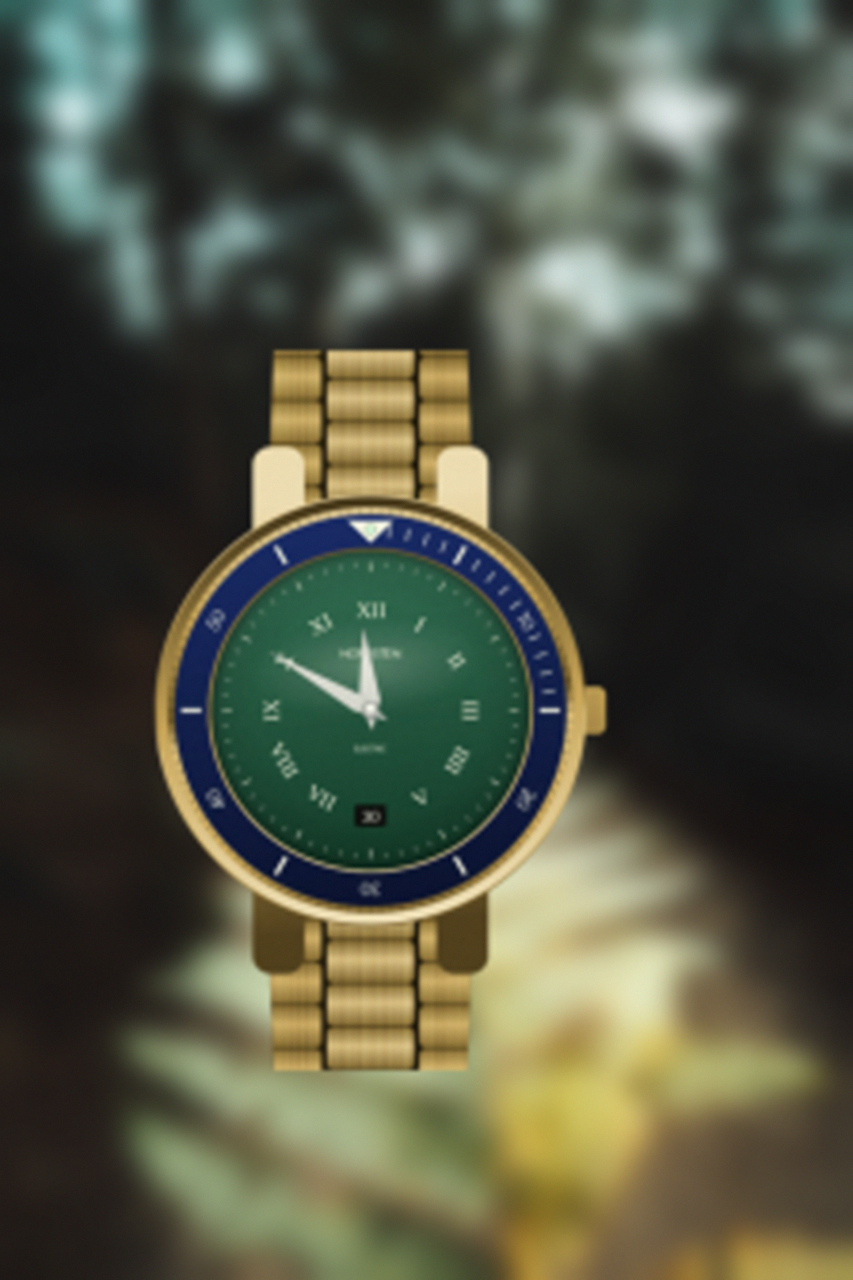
11:50
